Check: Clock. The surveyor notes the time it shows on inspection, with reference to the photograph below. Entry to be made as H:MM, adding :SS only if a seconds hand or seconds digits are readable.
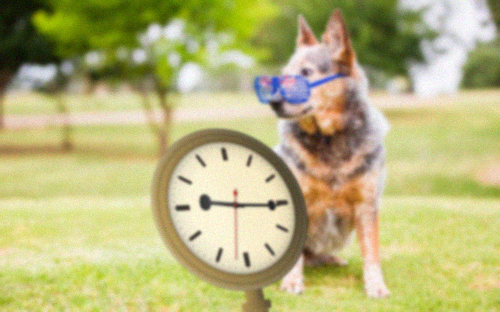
9:15:32
